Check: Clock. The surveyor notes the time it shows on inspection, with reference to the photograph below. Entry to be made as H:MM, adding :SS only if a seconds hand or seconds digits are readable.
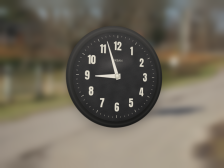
8:57
